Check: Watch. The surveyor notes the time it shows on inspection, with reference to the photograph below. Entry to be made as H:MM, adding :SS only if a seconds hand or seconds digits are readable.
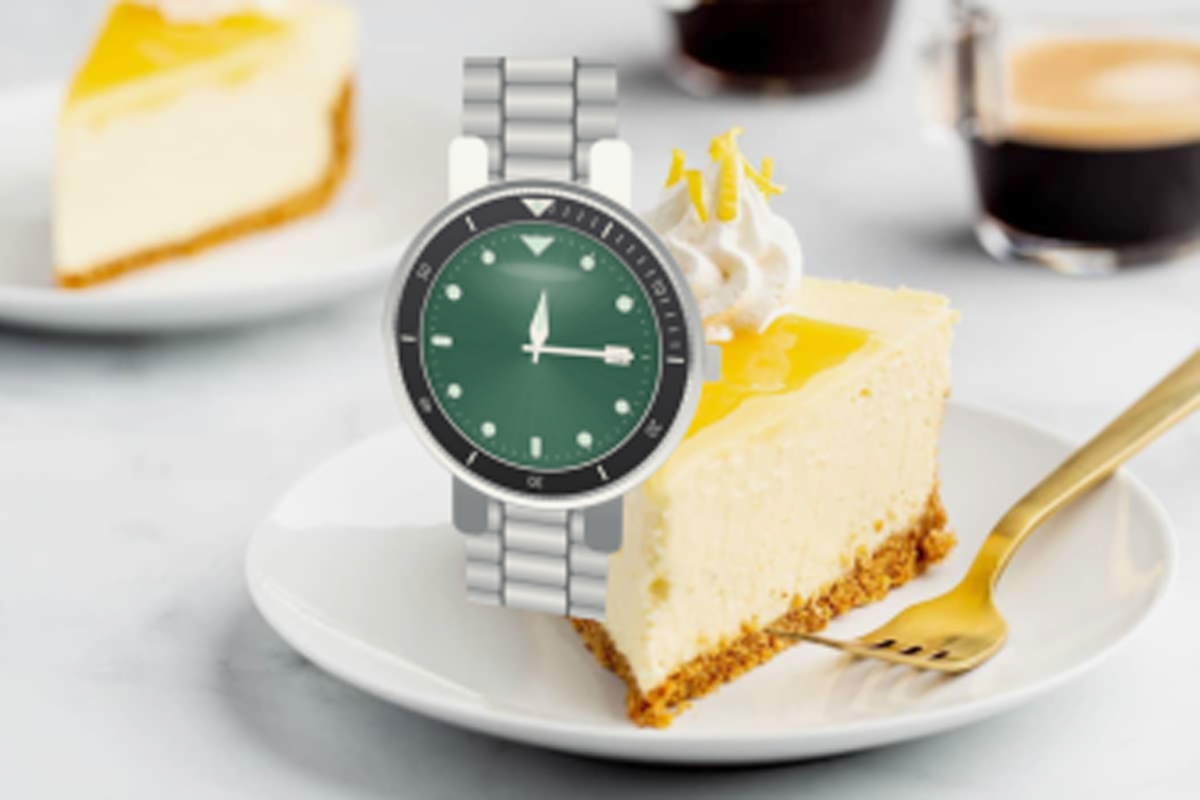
12:15
